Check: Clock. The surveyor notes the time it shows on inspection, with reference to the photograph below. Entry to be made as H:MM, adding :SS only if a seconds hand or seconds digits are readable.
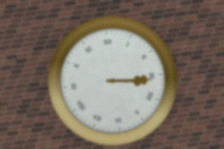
3:16
